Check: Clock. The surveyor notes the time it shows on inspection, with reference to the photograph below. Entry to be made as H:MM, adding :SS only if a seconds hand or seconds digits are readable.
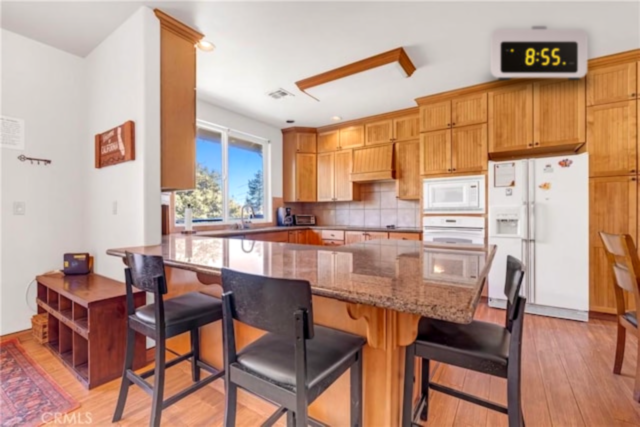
8:55
